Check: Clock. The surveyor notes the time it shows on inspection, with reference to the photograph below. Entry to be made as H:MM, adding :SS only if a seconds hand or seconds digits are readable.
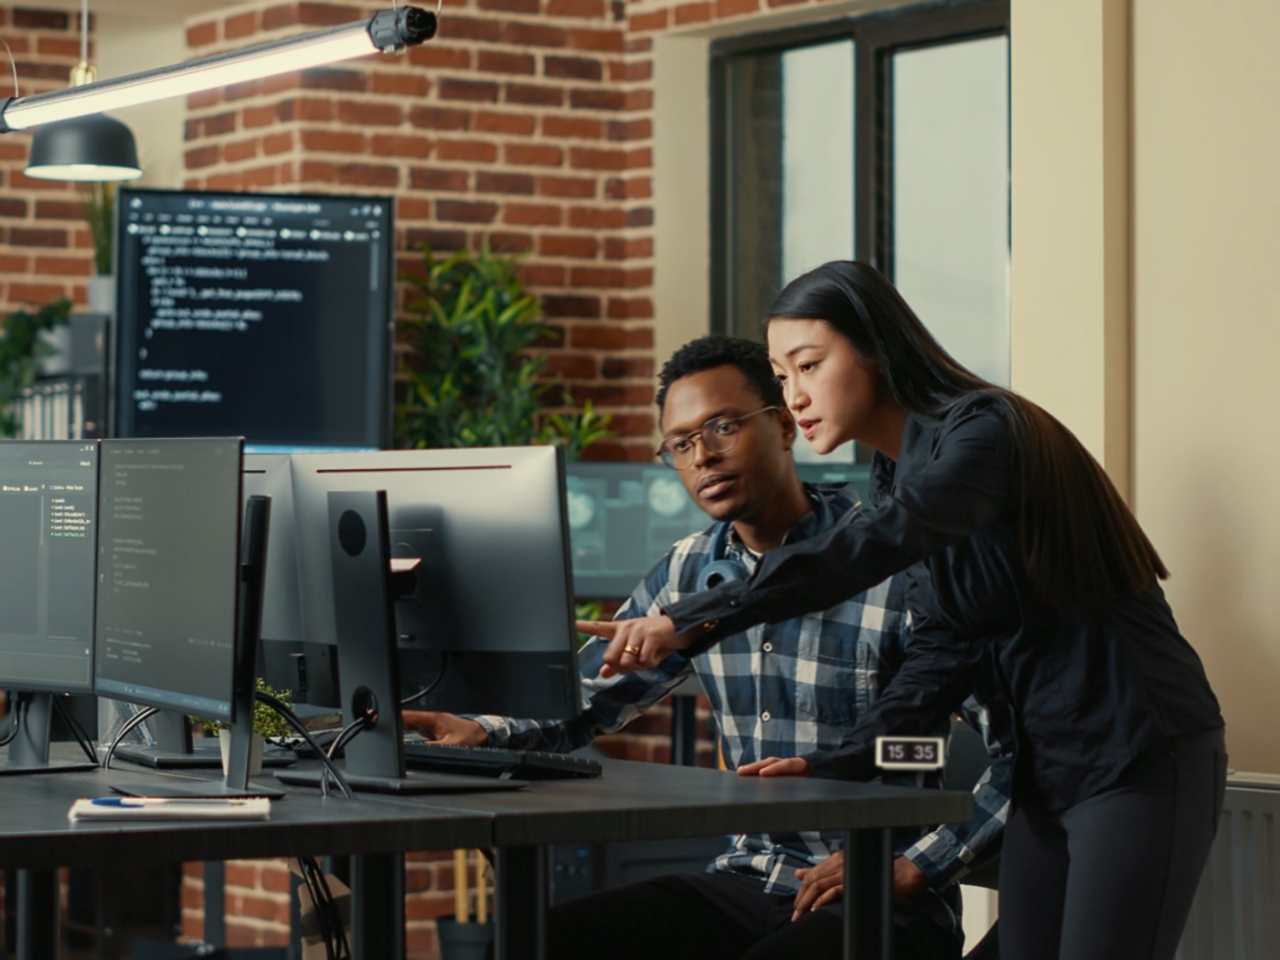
15:35
